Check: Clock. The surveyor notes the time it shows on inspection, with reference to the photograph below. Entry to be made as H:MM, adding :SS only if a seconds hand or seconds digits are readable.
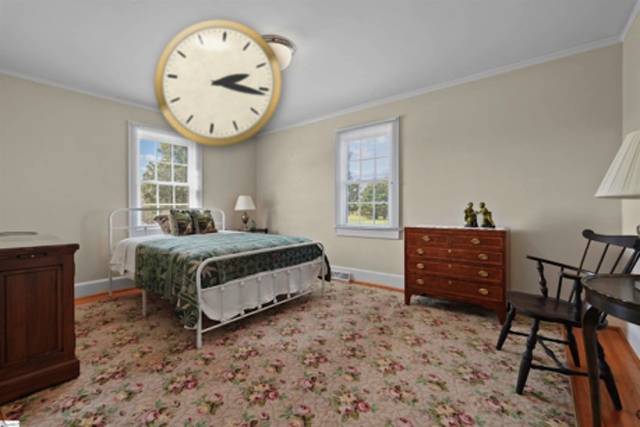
2:16
